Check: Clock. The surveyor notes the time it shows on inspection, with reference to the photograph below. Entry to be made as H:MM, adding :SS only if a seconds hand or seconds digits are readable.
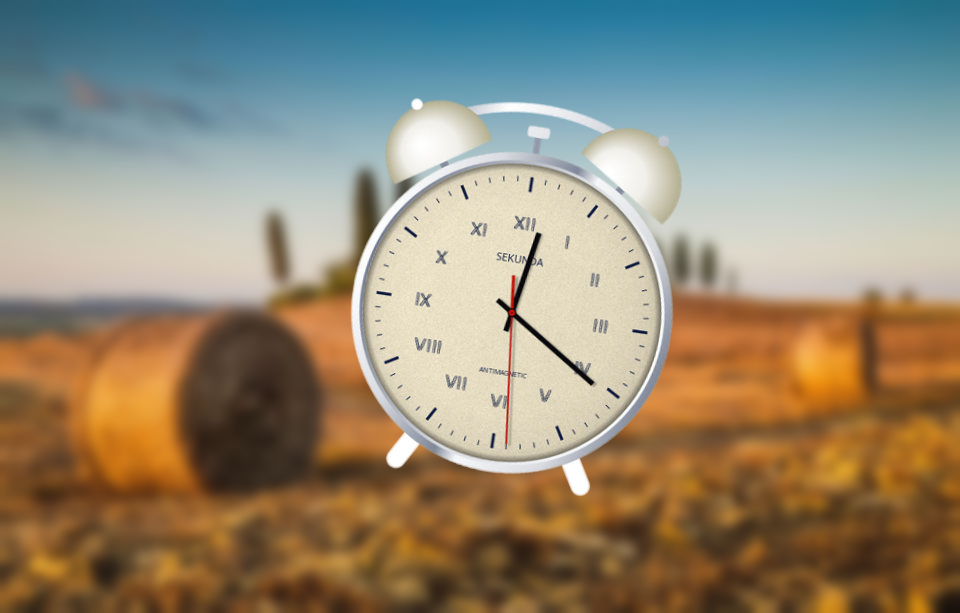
12:20:29
